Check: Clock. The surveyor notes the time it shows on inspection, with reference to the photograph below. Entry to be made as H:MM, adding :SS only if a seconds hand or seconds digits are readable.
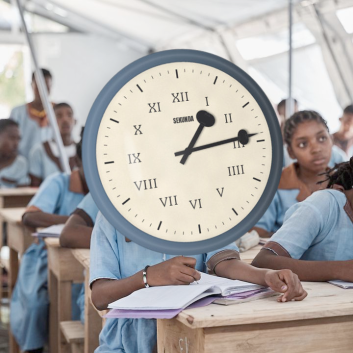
1:14
